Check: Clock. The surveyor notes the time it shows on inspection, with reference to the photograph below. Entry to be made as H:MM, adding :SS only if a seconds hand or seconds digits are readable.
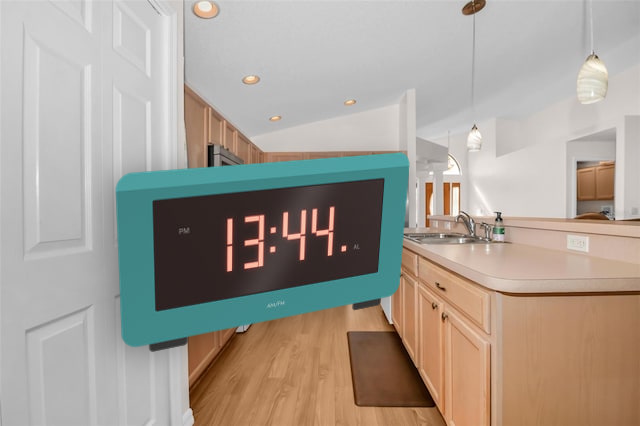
13:44
